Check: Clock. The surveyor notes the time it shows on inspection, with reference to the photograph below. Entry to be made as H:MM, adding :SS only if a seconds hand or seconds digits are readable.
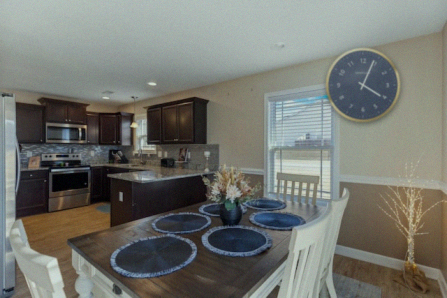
4:04
